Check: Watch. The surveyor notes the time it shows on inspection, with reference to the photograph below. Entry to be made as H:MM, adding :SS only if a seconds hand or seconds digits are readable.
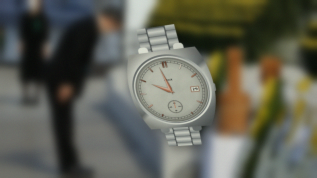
9:58
